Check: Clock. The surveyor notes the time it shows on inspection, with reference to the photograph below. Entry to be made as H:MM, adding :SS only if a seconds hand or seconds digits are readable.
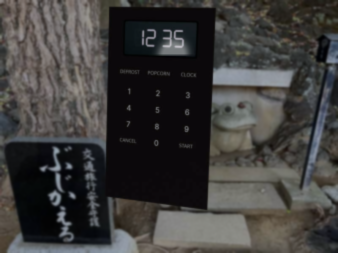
12:35
